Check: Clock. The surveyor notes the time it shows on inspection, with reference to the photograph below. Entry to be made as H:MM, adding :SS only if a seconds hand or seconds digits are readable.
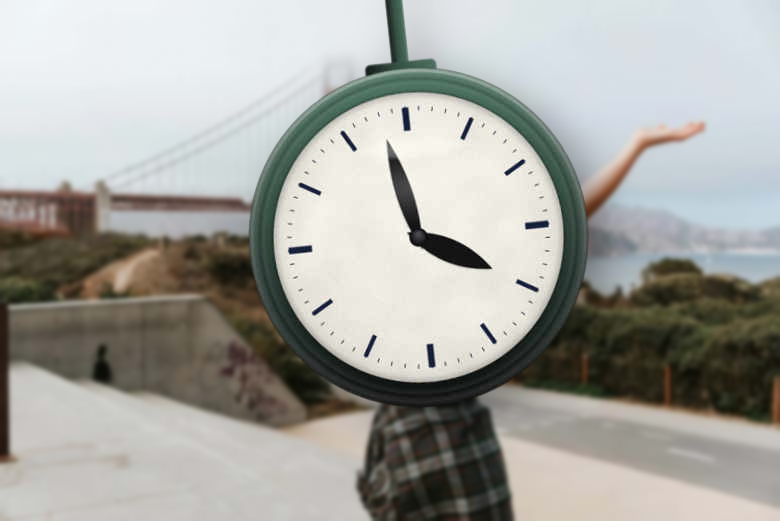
3:58
